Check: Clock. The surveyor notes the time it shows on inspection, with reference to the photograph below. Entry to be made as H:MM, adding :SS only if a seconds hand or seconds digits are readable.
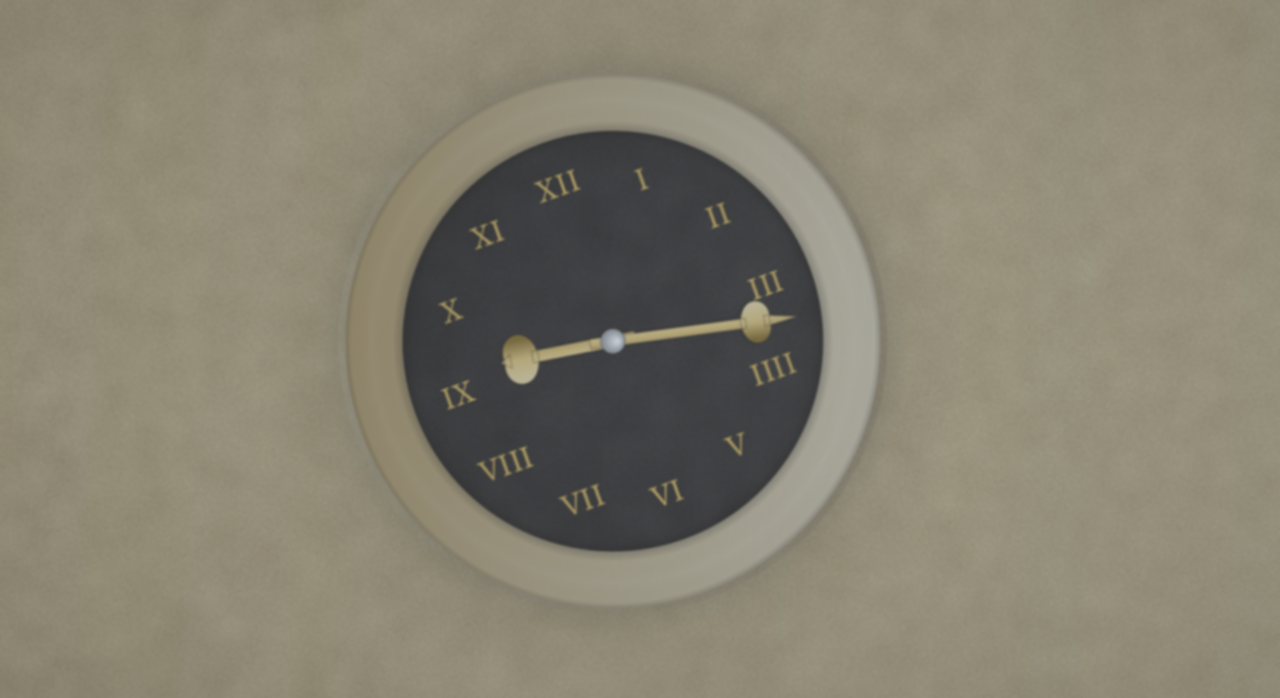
9:17
